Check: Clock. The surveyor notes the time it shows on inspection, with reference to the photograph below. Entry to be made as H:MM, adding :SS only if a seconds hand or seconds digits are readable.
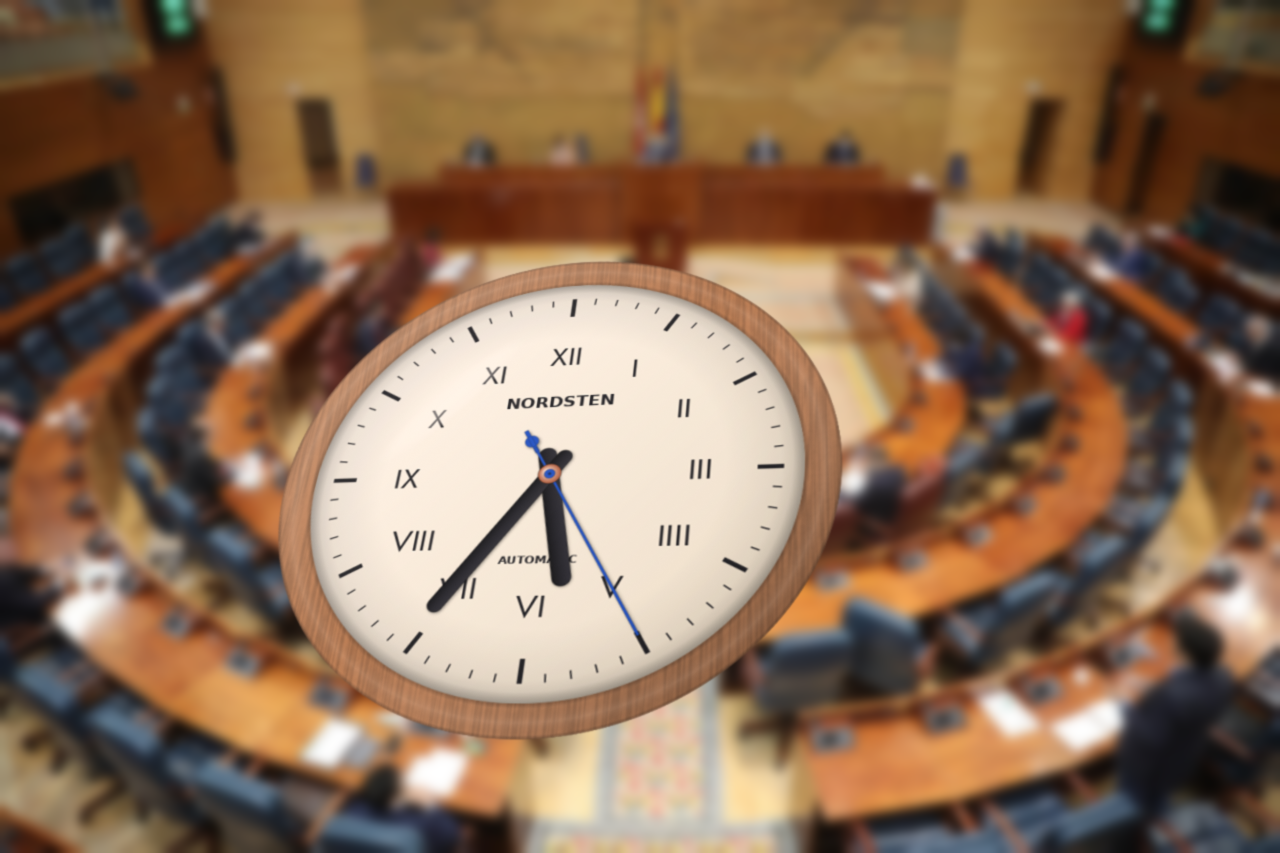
5:35:25
